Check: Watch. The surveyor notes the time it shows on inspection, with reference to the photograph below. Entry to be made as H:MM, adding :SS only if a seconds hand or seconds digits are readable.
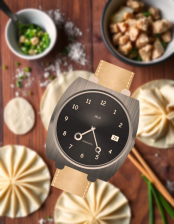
7:24
